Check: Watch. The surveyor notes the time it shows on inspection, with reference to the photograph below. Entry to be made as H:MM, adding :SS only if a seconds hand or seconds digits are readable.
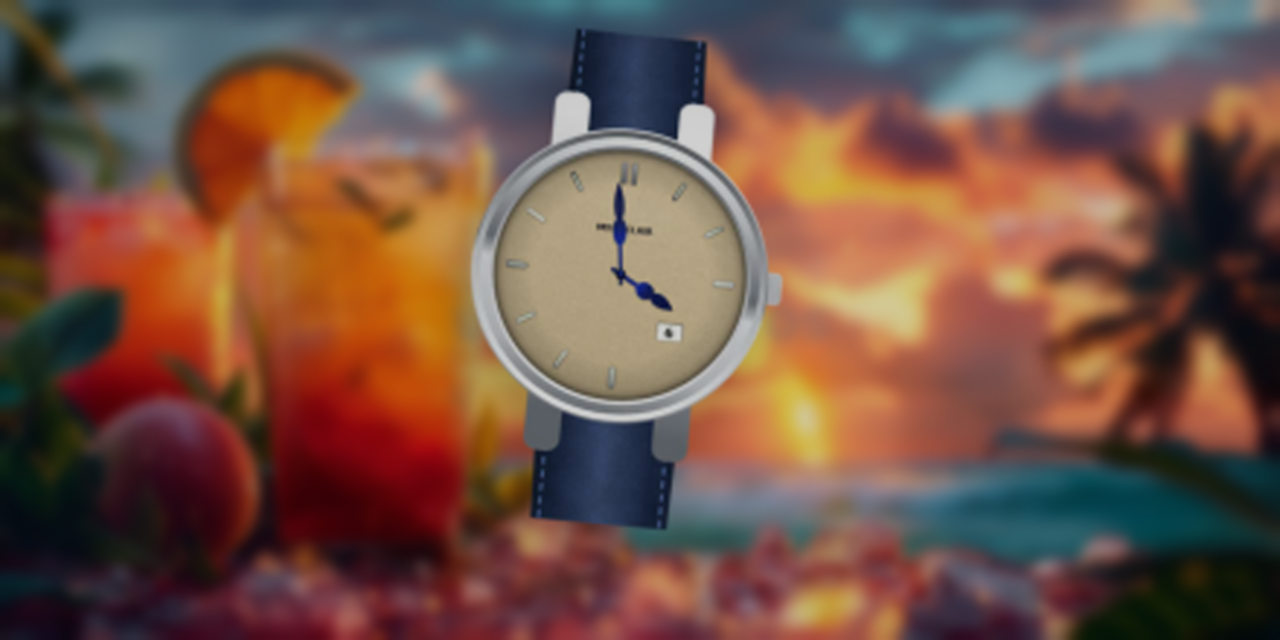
3:59
